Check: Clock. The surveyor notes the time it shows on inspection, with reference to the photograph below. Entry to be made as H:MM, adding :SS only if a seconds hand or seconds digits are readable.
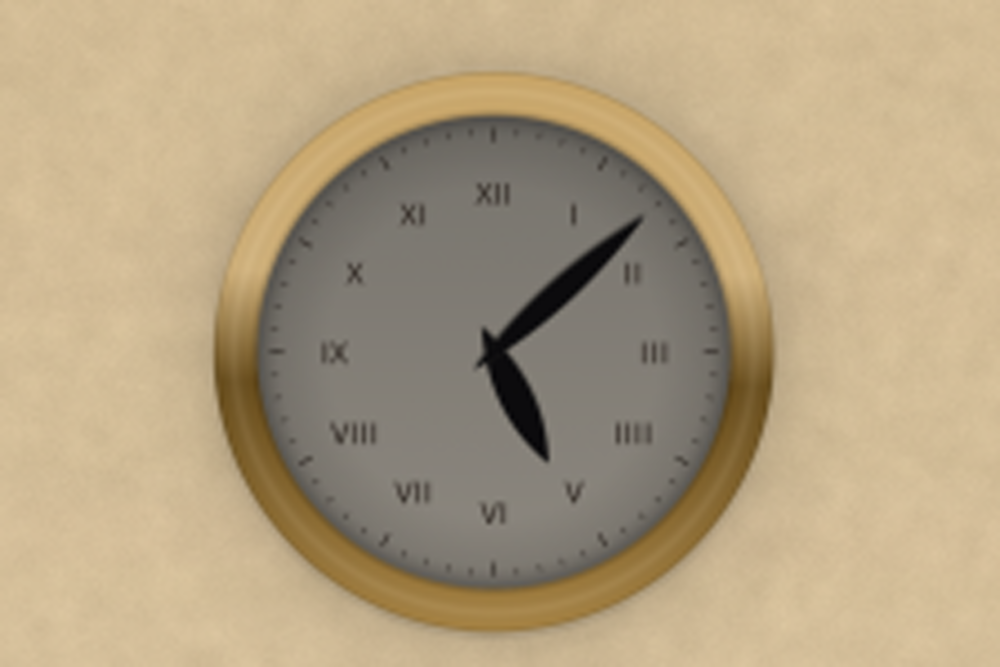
5:08
